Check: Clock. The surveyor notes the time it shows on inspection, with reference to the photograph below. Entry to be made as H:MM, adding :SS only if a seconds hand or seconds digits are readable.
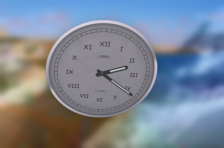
2:21
